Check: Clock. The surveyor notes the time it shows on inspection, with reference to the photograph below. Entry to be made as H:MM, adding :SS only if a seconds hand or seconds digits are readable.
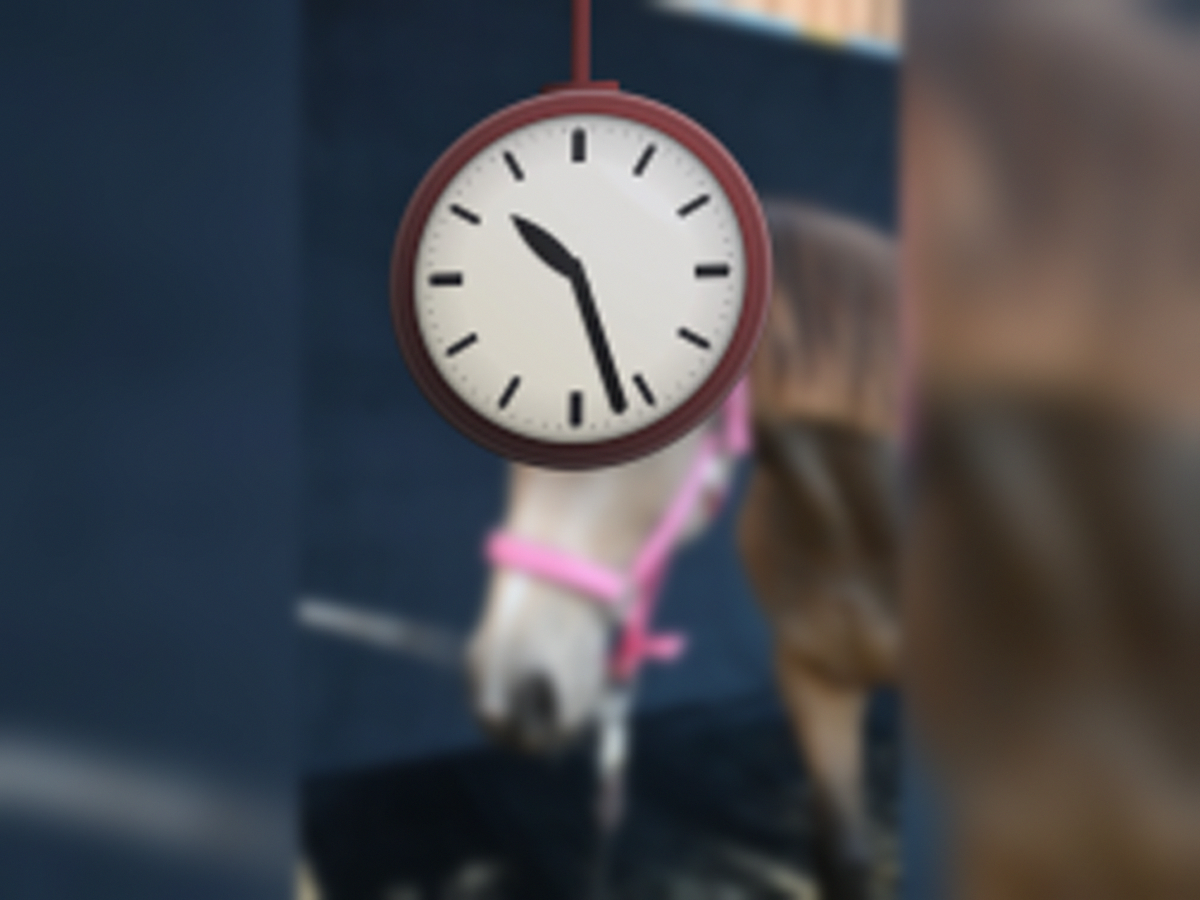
10:27
